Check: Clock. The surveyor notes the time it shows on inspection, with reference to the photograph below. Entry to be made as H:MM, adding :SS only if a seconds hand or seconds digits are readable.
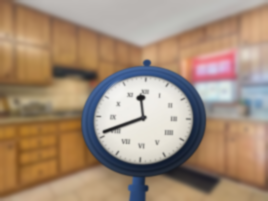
11:41
